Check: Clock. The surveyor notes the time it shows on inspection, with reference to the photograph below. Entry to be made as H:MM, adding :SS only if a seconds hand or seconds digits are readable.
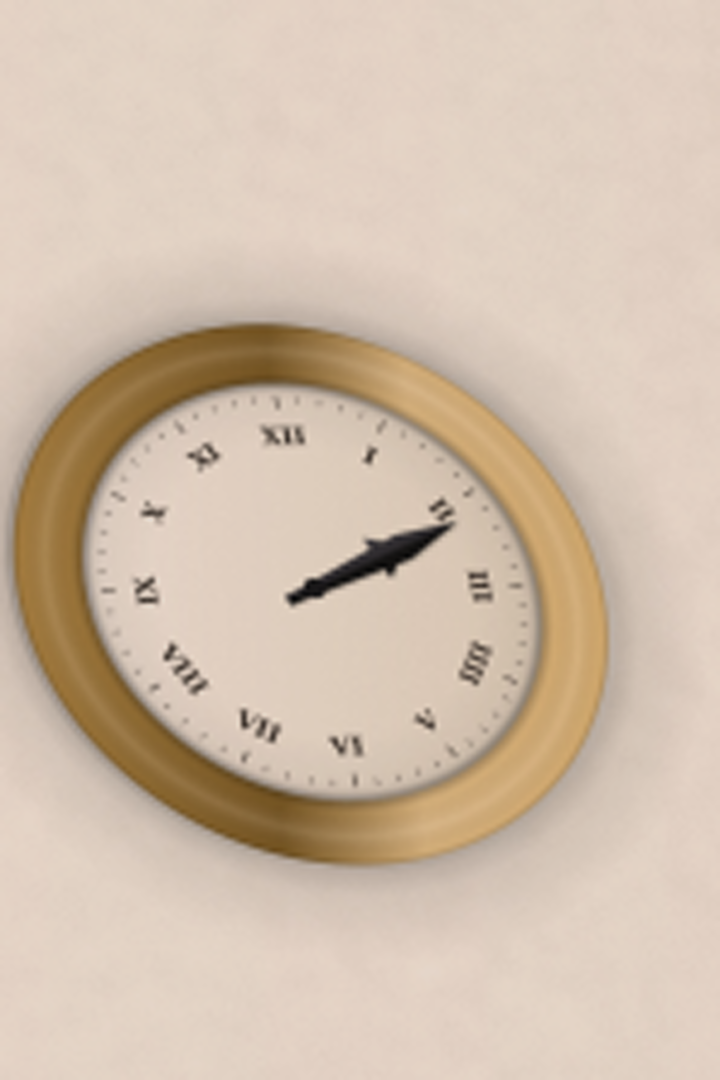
2:11
